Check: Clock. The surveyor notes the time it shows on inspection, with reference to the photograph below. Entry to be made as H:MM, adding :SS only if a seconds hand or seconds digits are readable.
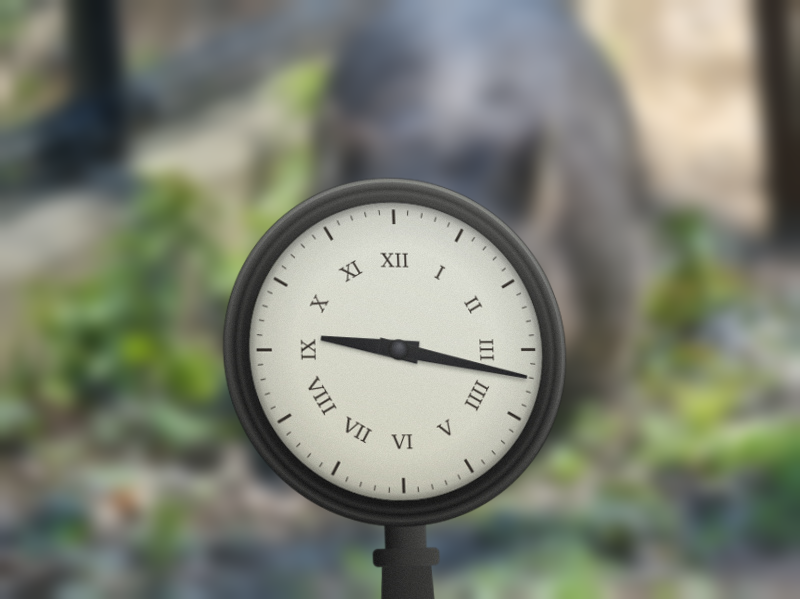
9:17
